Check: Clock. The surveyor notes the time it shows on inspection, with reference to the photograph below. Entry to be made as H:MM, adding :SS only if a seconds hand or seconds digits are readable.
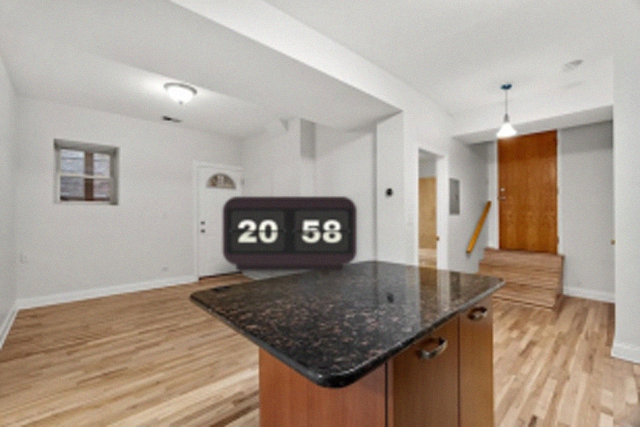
20:58
